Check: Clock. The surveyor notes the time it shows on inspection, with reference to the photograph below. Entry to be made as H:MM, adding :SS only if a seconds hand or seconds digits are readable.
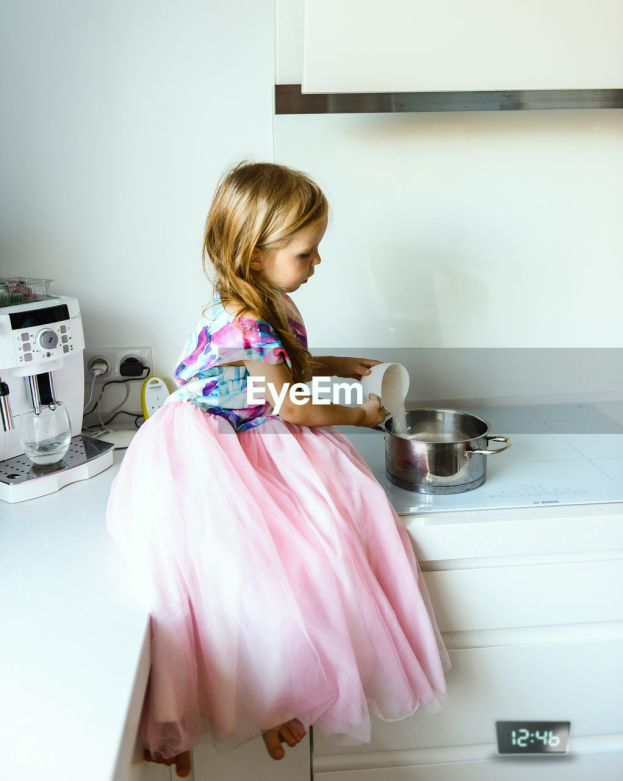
12:46
